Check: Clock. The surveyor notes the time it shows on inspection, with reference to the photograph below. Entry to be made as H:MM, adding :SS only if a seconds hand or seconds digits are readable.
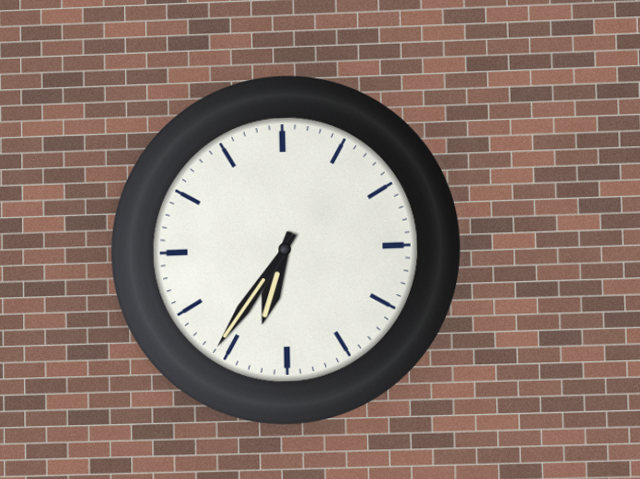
6:36
